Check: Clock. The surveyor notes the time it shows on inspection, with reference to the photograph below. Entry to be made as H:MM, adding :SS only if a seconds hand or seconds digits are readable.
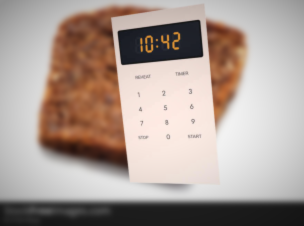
10:42
